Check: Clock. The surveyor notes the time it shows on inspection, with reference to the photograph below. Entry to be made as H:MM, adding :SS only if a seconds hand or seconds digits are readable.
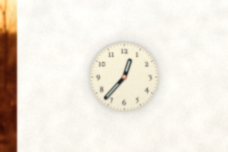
12:37
